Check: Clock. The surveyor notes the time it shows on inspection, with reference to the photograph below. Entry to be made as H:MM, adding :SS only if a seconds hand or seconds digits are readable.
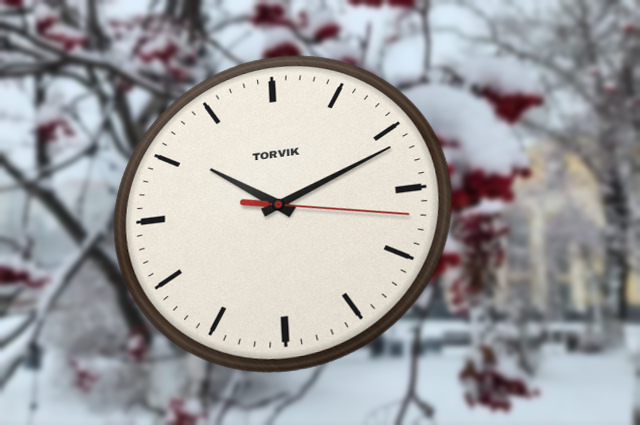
10:11:17
